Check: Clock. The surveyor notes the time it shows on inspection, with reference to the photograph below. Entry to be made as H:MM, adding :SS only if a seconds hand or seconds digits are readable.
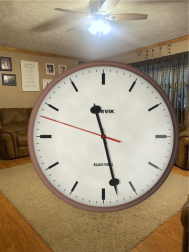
11:27:48
